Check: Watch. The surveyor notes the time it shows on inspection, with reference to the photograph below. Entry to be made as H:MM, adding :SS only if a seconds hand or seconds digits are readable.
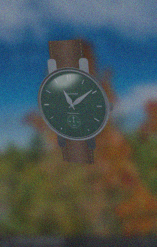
11:09
